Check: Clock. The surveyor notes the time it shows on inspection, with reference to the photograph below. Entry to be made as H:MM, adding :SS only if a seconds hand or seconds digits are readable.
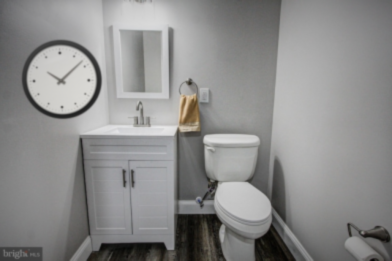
10:08
